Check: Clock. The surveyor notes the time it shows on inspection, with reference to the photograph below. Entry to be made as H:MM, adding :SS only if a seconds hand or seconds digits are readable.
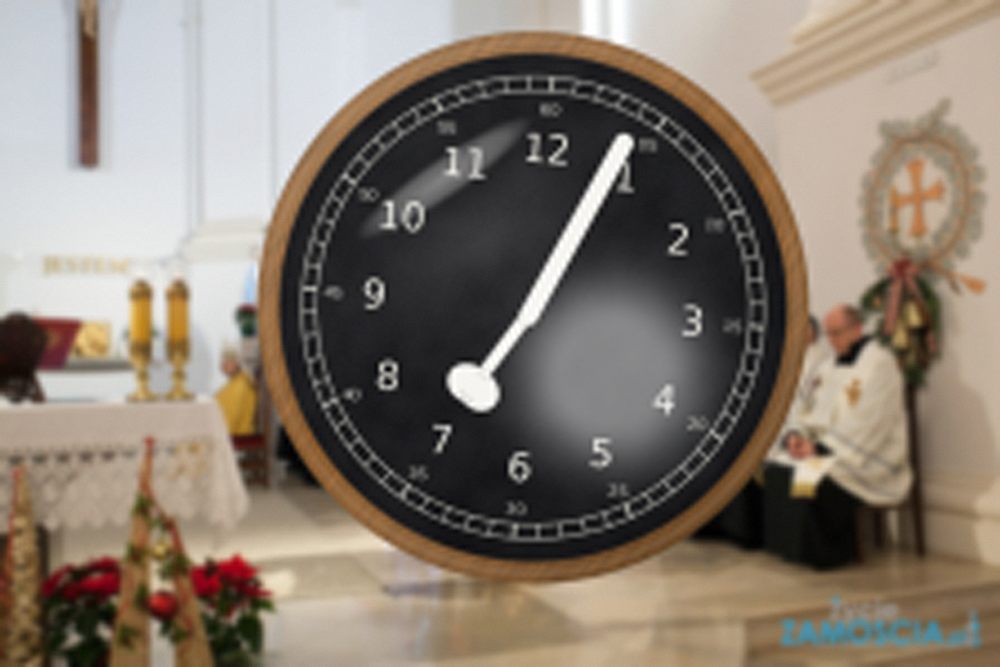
7:04
